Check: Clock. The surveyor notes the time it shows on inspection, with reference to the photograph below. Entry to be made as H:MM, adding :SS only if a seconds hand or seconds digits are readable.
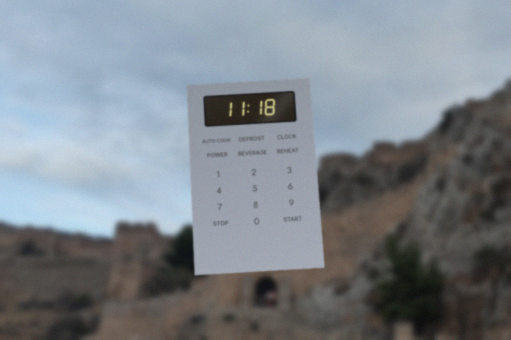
11:18
